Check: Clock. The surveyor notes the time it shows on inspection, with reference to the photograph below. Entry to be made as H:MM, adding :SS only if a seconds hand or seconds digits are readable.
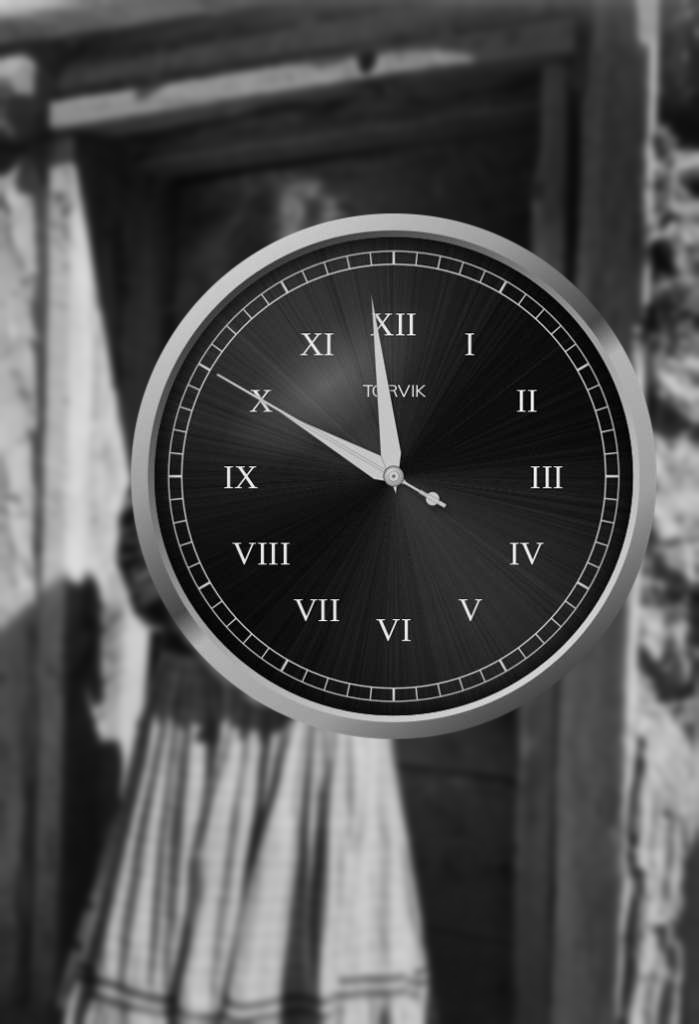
9:58:50
